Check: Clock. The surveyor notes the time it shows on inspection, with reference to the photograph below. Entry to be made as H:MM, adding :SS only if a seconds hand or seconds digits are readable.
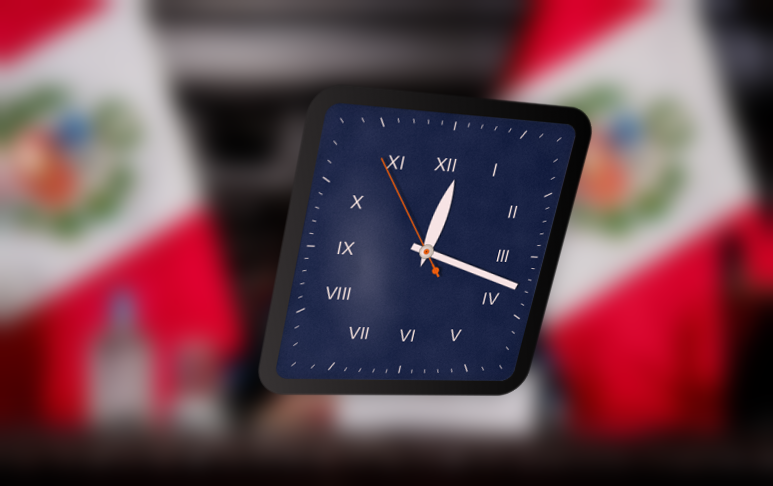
12:17:54
